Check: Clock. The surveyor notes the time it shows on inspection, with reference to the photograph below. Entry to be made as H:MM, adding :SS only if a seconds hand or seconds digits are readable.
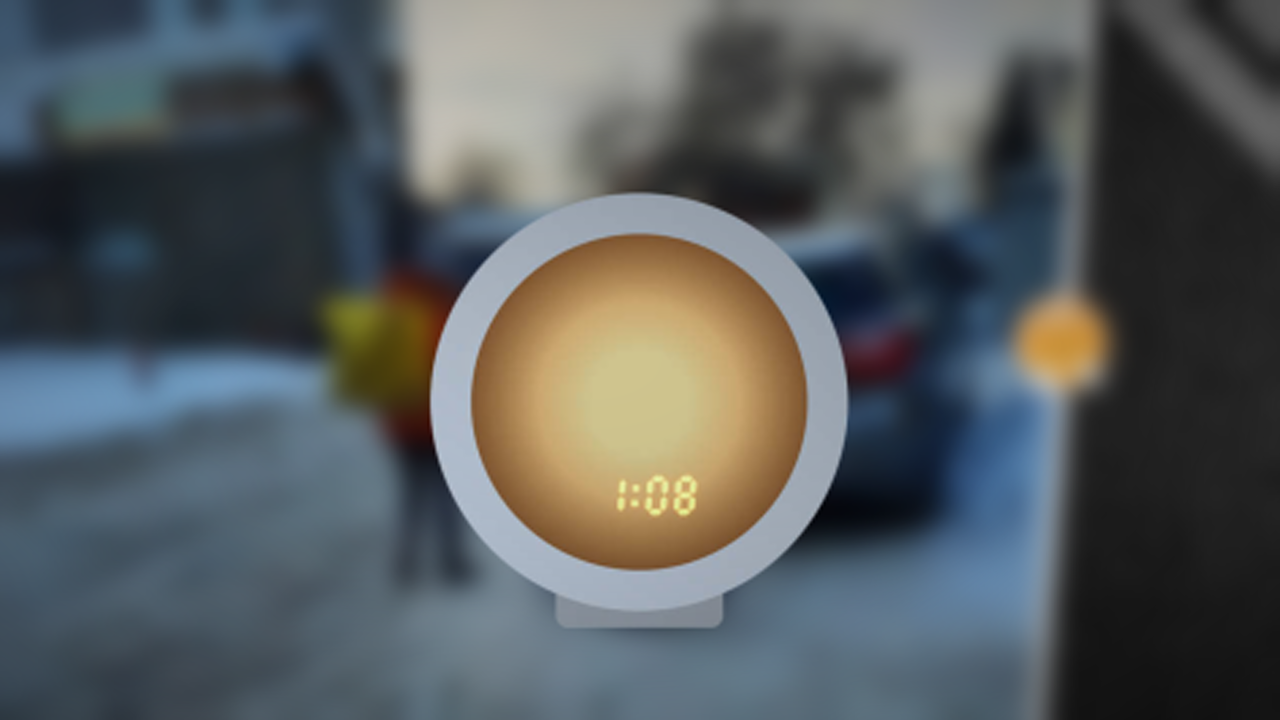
1:08
